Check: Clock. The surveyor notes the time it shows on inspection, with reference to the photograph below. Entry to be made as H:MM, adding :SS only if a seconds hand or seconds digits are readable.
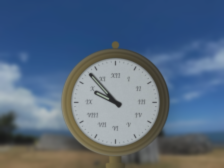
9:53
